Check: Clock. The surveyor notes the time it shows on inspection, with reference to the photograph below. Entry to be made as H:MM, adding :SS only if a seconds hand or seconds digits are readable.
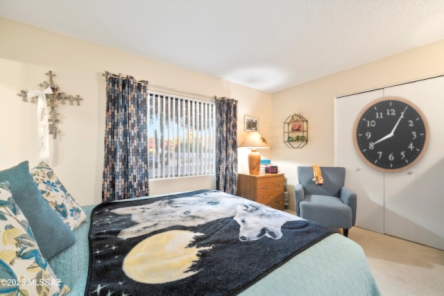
8:05
